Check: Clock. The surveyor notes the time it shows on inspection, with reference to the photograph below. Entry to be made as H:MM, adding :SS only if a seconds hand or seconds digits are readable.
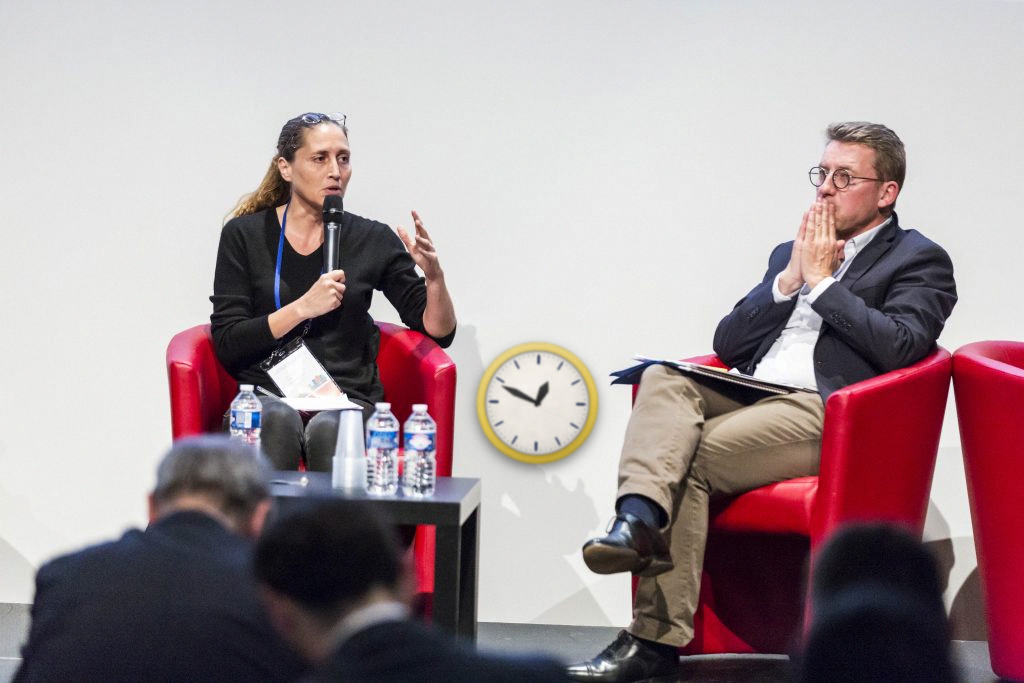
12:49
